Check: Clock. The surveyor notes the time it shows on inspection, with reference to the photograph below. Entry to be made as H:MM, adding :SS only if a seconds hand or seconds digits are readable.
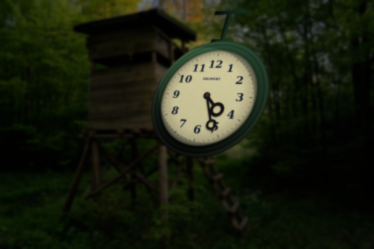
4:26
